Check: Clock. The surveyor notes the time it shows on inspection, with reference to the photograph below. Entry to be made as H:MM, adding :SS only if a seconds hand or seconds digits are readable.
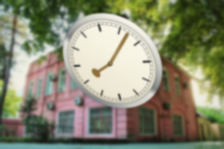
8:07
